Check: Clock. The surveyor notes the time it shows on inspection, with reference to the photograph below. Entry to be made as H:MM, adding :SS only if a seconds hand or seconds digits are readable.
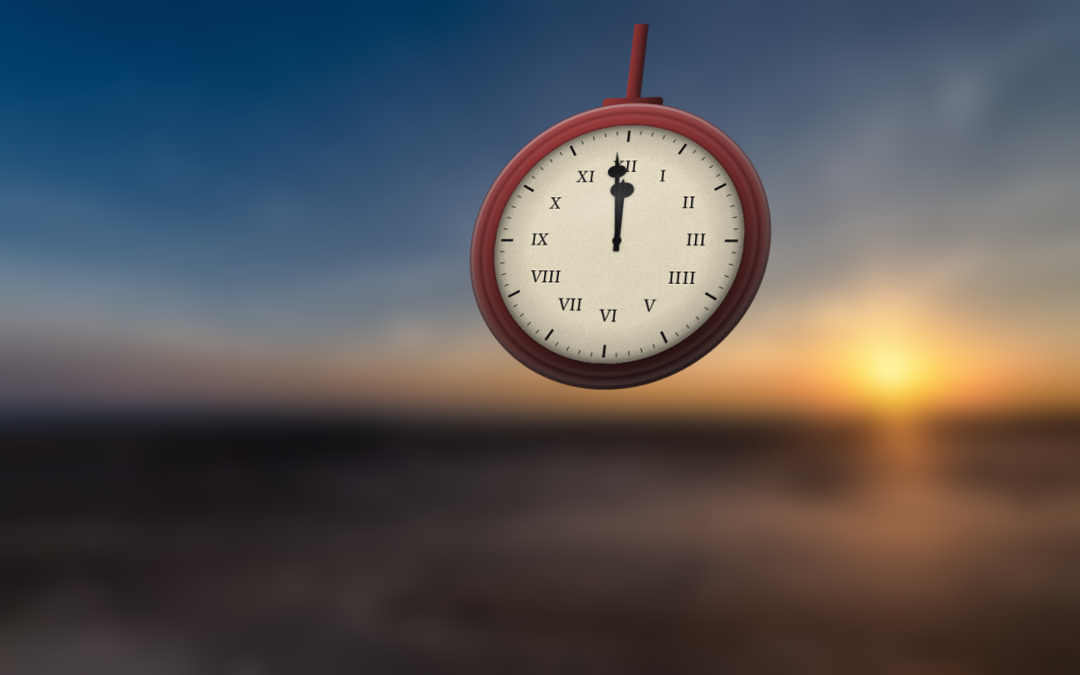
11:59
